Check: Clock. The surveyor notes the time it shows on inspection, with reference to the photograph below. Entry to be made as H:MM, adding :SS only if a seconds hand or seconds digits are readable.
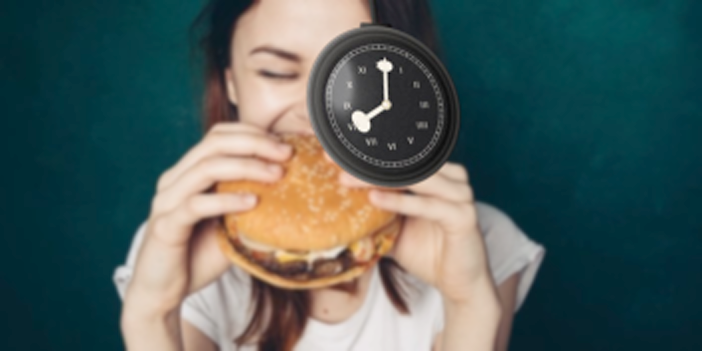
8:01
